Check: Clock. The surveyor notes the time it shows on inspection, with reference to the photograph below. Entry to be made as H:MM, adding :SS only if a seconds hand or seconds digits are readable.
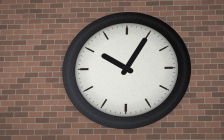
10:05
